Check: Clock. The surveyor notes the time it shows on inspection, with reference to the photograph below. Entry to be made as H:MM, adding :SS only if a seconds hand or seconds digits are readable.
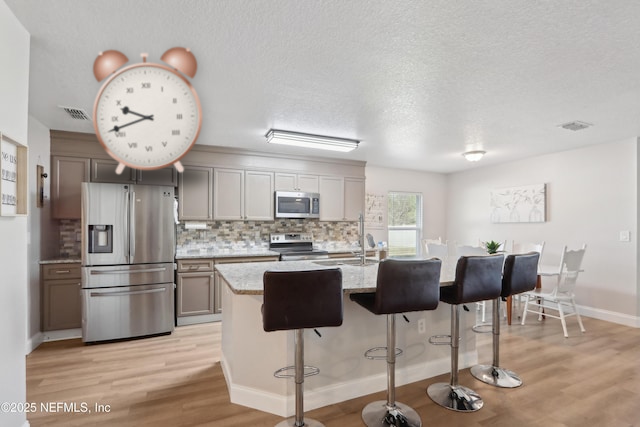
9:42
